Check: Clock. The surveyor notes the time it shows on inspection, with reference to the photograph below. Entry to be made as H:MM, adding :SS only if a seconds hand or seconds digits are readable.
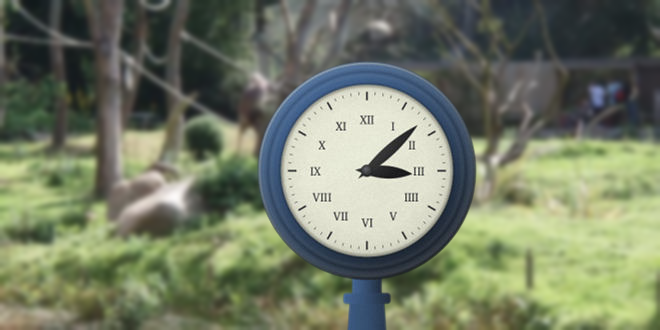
3:08
